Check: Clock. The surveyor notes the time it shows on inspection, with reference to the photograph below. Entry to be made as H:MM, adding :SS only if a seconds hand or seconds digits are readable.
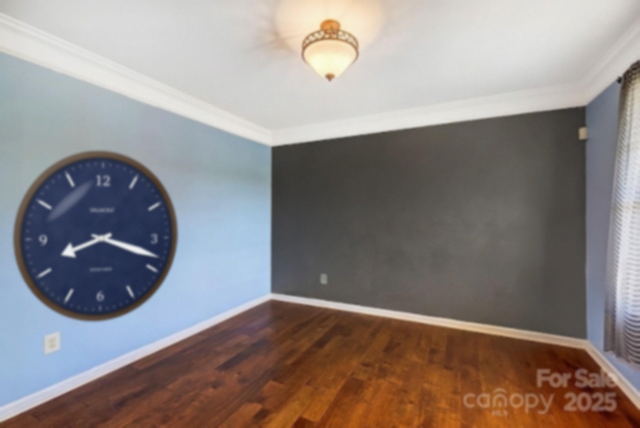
8:18
